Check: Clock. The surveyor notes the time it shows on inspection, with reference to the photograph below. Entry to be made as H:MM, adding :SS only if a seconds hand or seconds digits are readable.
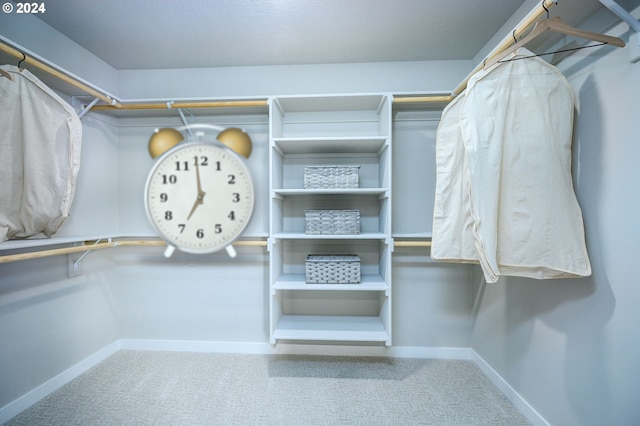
6:59
